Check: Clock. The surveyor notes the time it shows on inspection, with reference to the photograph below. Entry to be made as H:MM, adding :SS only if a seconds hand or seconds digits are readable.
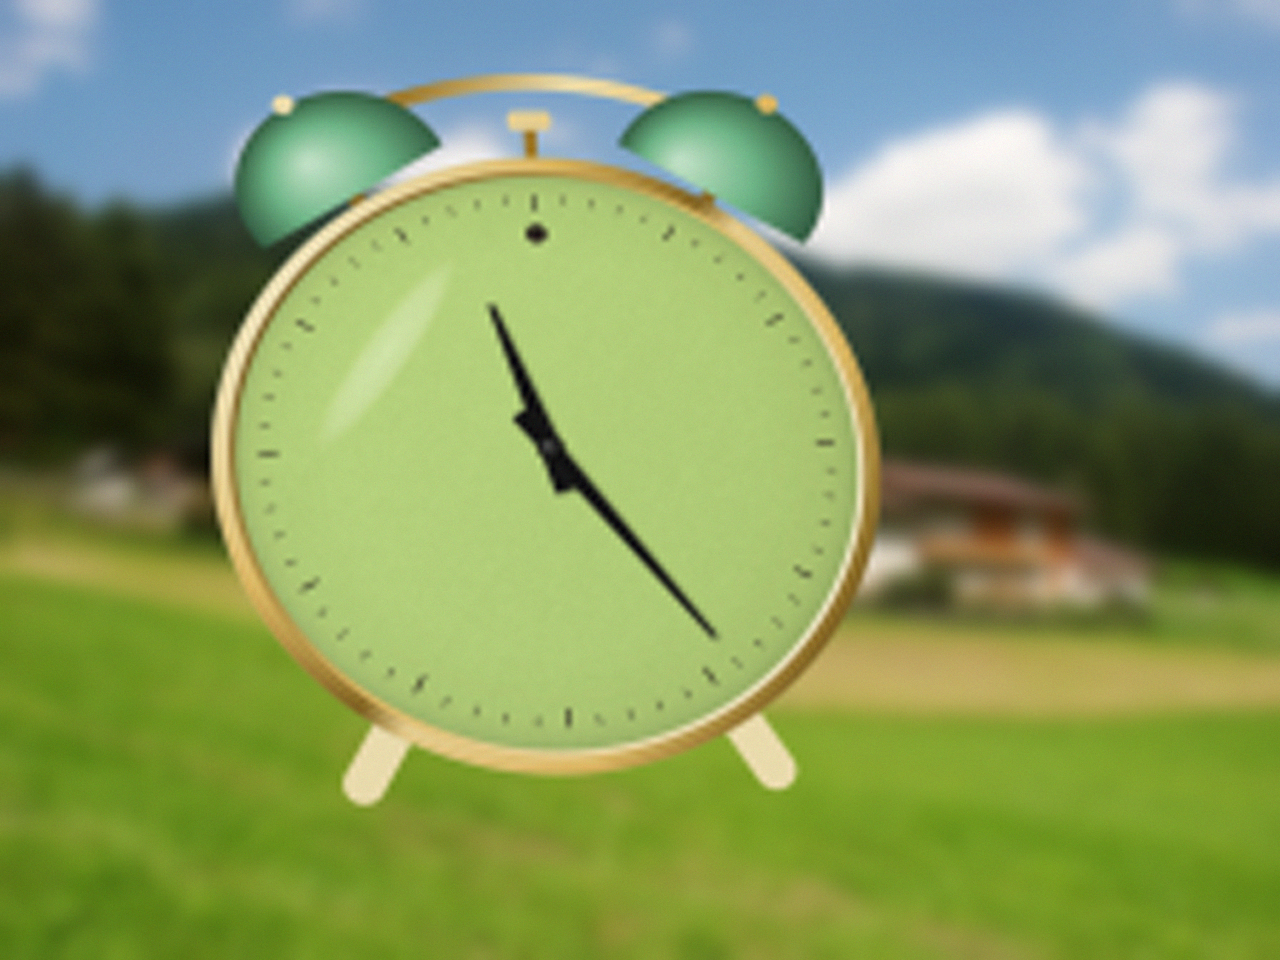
11:24
